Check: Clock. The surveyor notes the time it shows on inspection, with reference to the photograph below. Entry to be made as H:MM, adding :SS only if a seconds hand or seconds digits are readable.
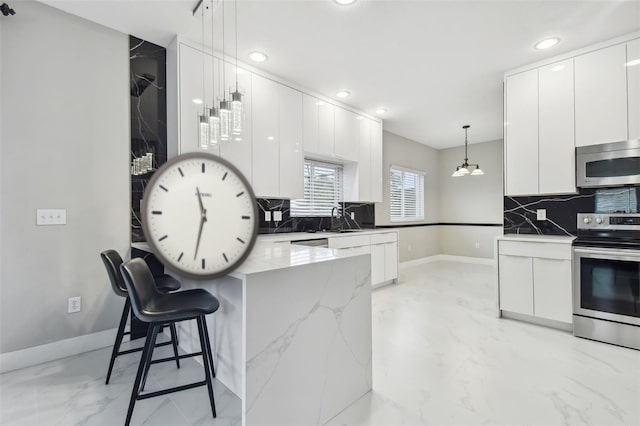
11:32
